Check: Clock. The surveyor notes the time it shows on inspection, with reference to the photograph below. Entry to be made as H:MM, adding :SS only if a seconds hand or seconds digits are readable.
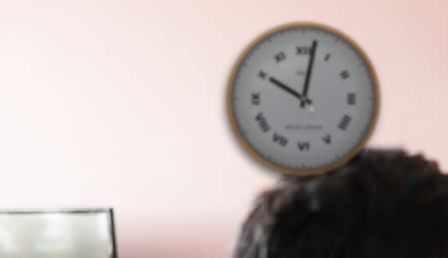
10:01:54
